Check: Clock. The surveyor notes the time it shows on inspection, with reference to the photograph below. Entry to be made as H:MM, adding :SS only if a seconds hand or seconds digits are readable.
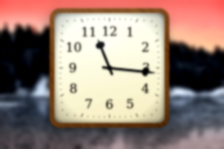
11:16
